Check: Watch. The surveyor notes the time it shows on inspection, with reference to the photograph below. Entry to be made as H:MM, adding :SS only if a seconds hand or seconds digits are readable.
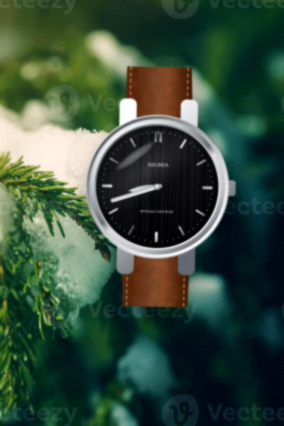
8:42
